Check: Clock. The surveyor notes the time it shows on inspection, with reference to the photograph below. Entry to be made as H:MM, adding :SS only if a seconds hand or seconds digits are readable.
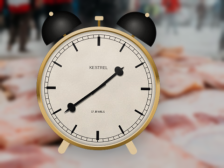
1:39
